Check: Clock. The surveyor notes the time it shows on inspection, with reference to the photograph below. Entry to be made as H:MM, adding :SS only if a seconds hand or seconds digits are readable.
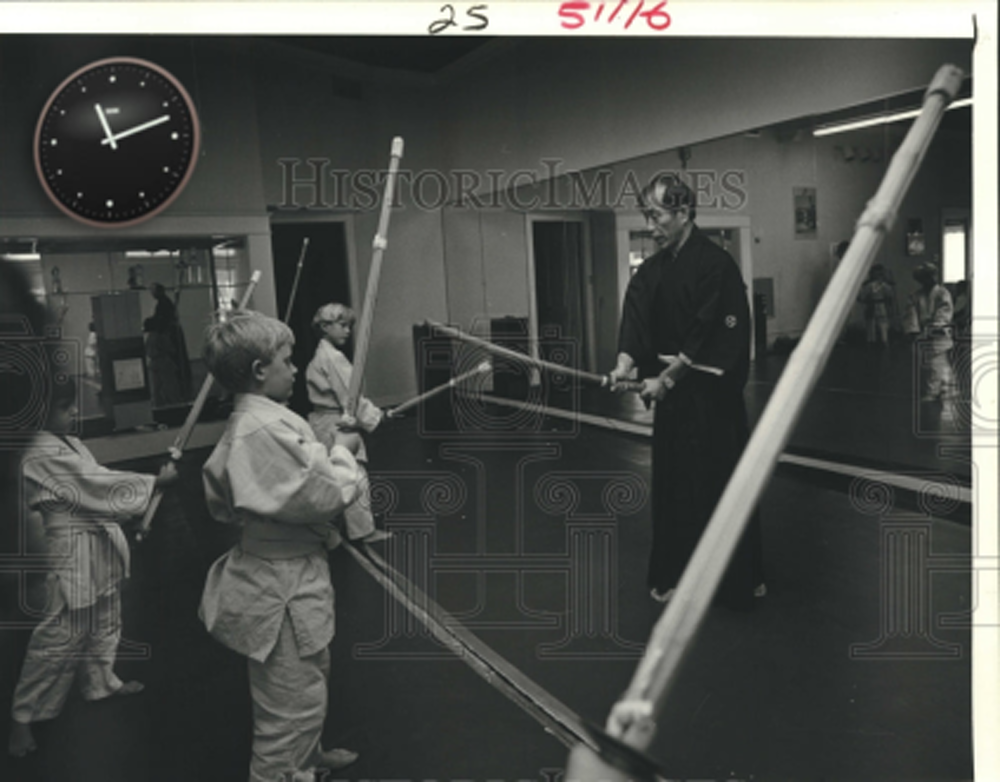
11:12
